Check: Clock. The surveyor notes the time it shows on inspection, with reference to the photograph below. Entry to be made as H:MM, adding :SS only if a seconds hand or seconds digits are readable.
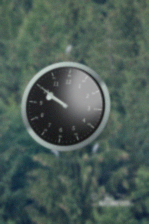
9:50
